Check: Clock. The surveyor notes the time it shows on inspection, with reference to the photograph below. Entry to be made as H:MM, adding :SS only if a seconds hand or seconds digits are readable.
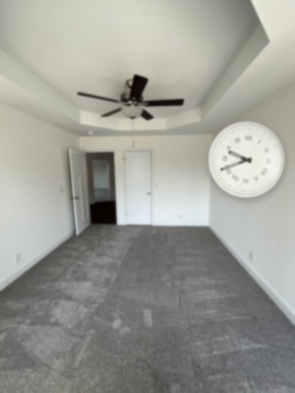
9:41
